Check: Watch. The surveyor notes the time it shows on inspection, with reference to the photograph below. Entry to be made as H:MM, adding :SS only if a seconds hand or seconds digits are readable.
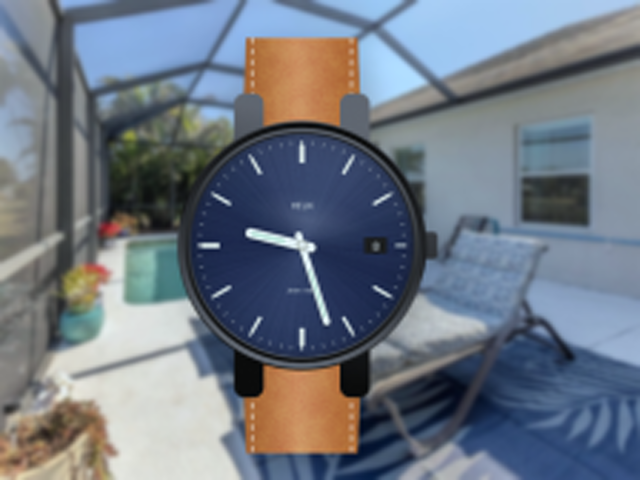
9:27
